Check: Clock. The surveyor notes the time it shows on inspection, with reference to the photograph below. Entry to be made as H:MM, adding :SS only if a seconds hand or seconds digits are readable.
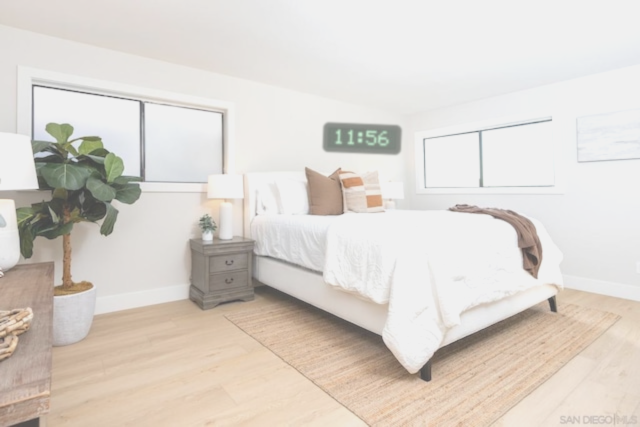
11:56
